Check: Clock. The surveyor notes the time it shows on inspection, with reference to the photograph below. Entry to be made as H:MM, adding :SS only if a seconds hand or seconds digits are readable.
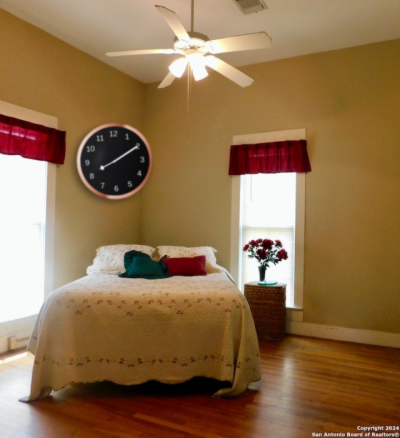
8:10
